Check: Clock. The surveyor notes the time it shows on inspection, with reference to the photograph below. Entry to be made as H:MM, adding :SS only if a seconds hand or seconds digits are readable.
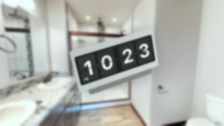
10:23
